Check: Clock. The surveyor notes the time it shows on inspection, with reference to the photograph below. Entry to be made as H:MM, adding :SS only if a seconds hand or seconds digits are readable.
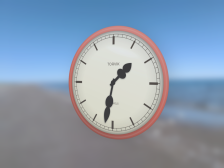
1:32
